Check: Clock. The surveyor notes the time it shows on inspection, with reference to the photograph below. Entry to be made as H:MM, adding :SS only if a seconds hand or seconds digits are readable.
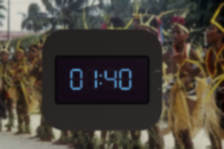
1:40
